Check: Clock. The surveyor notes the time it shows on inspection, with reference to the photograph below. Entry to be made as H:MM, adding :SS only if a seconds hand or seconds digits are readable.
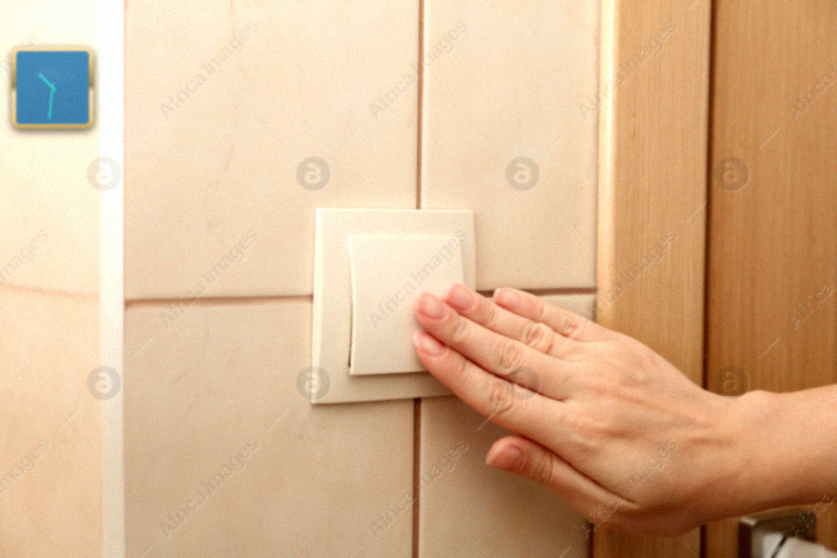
10:31
